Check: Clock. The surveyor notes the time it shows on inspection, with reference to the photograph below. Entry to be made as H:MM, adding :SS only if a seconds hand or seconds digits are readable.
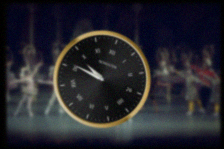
9:46
